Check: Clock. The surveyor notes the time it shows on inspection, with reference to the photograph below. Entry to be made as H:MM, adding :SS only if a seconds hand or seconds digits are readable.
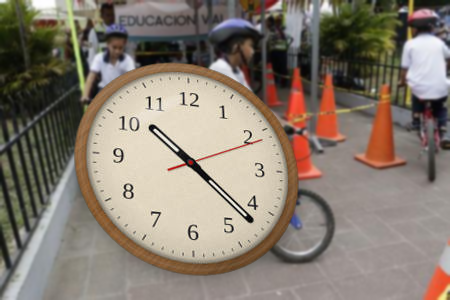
10:22:11
